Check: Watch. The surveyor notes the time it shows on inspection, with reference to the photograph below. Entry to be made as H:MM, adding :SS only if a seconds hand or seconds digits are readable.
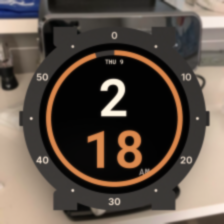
2:18
